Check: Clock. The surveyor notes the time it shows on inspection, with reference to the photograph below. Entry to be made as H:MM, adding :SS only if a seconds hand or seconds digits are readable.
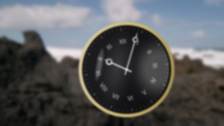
10:04
